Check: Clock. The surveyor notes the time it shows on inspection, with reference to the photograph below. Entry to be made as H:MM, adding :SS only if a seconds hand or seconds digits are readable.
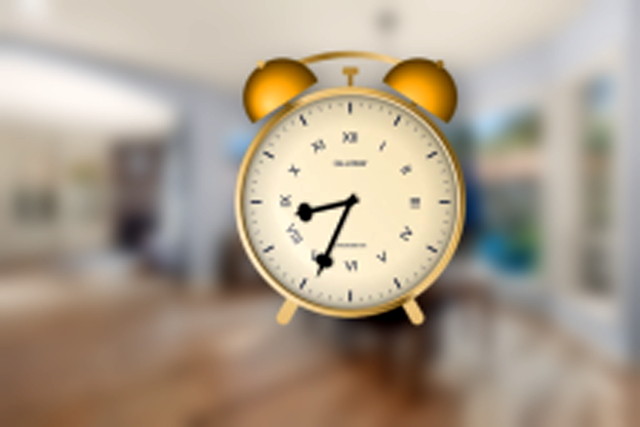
8:34
